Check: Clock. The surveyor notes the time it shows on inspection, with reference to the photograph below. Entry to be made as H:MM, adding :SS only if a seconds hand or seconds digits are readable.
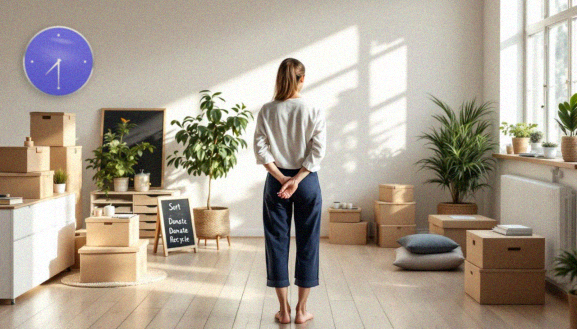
7:30
